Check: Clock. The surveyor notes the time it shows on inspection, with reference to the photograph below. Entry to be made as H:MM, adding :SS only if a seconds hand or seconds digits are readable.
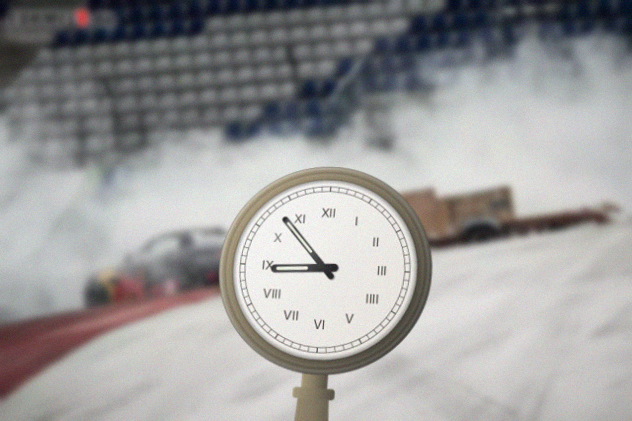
8:53
